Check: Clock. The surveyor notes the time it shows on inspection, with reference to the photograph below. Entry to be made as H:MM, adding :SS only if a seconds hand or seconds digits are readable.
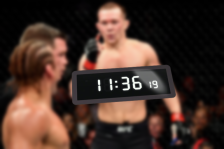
11:36:19
